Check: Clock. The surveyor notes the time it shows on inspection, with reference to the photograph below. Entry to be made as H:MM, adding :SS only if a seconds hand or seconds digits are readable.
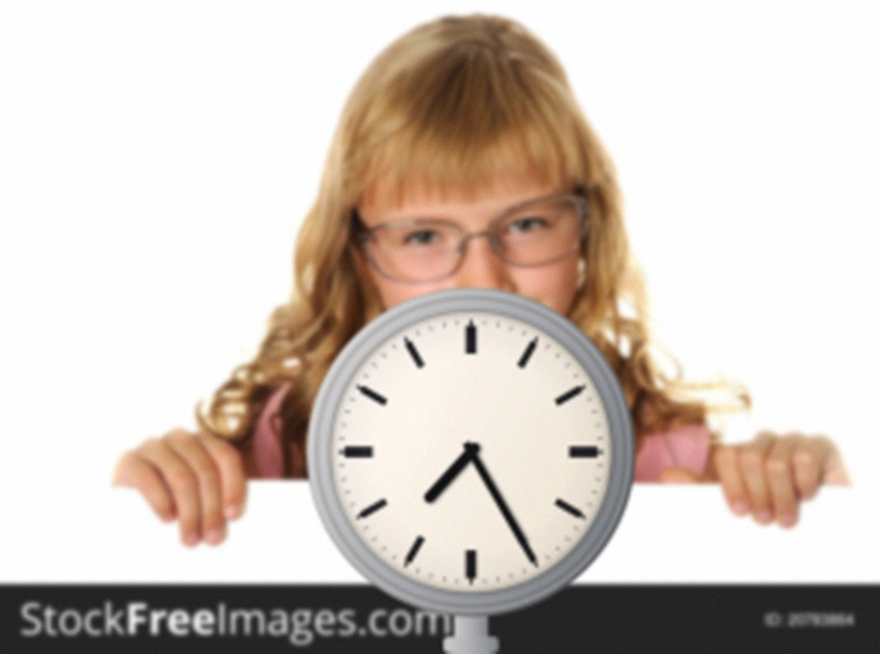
7:25
